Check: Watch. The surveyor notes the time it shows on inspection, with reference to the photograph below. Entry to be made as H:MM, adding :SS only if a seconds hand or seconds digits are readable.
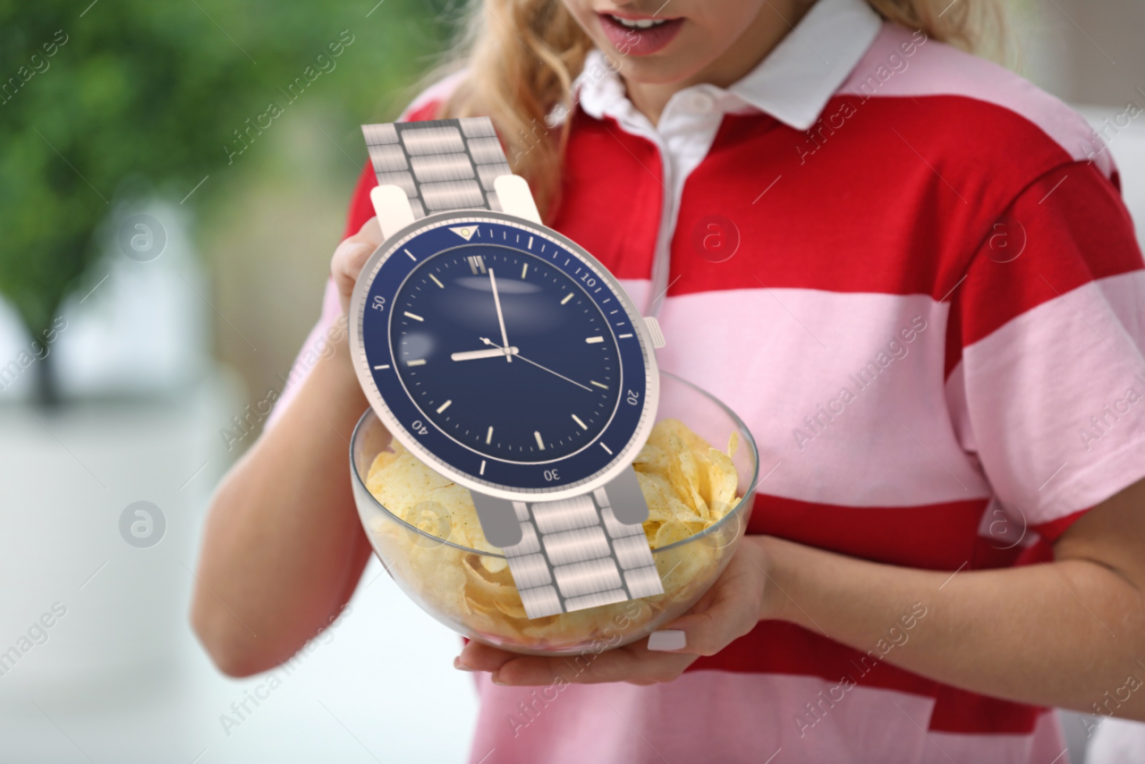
9:01:21
